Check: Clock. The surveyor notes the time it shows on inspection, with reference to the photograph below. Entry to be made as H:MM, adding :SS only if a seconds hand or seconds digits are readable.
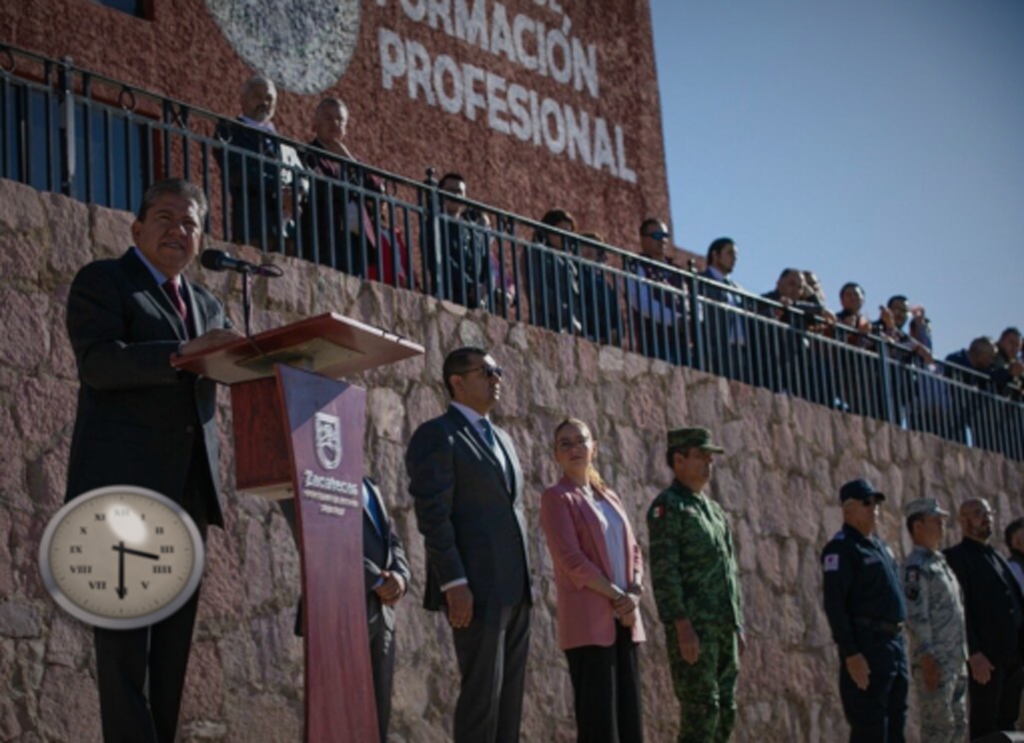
3:30
